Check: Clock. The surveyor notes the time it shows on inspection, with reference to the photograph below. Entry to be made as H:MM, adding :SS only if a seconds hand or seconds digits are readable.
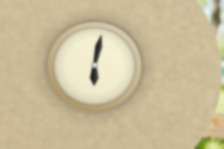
6:02
